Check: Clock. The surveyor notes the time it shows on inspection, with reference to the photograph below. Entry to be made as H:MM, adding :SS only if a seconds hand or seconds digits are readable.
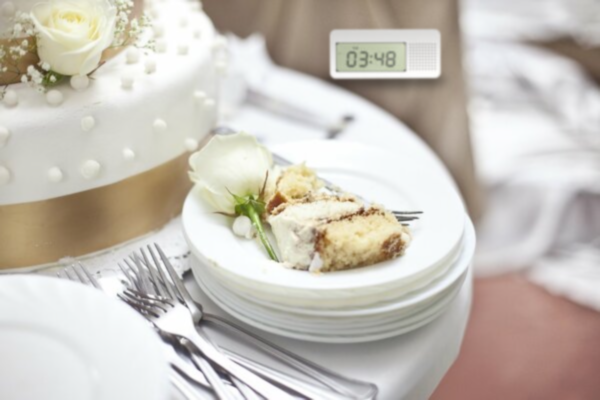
3:48
